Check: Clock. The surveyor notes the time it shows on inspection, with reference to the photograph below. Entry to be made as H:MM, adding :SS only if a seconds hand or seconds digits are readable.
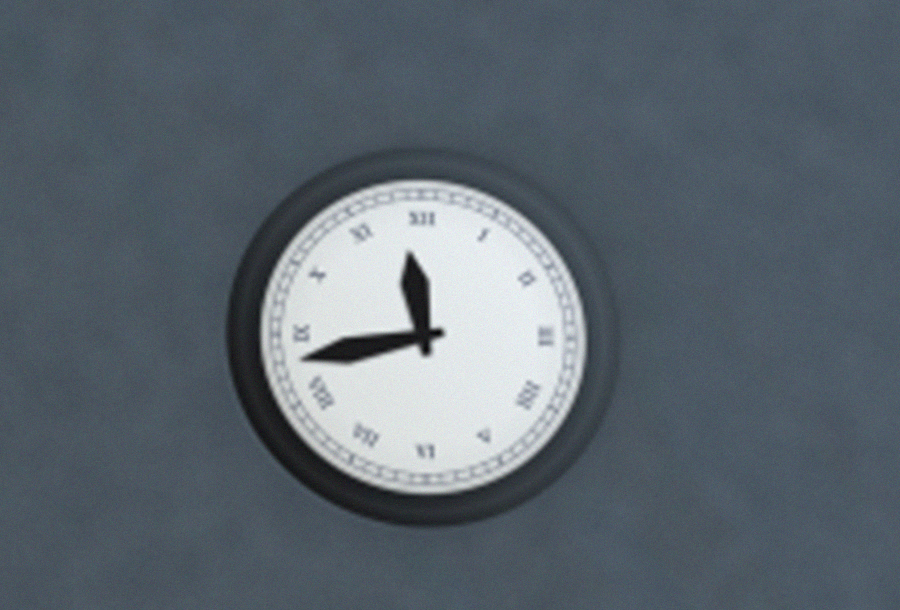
11:43
